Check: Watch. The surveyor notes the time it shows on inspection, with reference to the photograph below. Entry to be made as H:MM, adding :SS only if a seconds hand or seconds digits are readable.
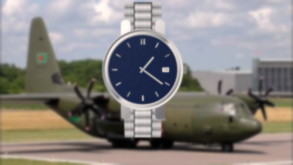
1:21
